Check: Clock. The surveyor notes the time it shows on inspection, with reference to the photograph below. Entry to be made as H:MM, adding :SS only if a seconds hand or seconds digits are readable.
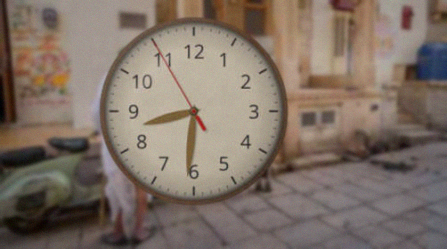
8:30:55
